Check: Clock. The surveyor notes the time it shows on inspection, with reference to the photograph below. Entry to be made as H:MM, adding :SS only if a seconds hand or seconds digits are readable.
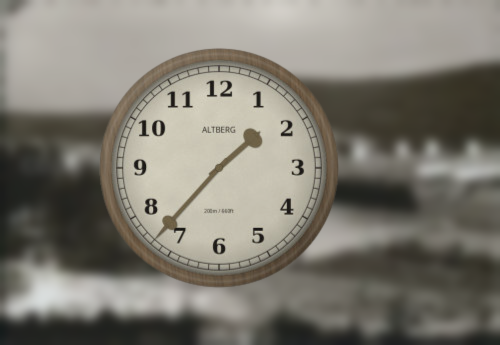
1:37
